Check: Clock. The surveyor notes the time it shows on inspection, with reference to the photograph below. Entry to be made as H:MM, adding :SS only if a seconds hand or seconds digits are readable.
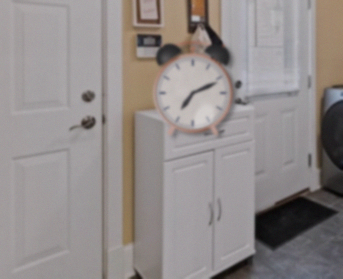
7:11
